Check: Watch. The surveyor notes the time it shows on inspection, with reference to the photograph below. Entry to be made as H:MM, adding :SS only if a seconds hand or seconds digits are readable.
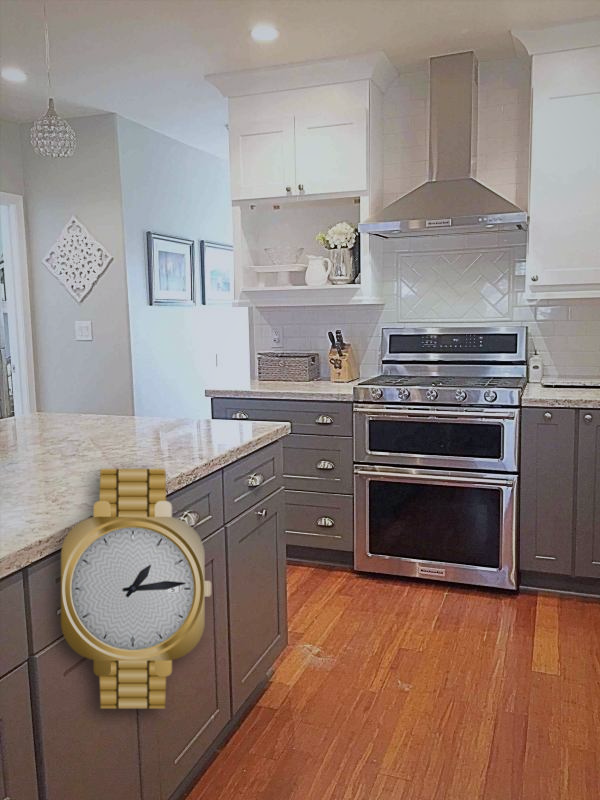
1:14
